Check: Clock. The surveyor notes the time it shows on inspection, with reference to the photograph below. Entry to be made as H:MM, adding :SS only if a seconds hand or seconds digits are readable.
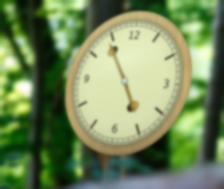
4:54
